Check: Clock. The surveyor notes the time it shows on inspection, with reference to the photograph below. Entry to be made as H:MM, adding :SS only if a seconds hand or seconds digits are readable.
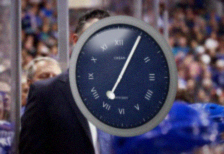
7:05
